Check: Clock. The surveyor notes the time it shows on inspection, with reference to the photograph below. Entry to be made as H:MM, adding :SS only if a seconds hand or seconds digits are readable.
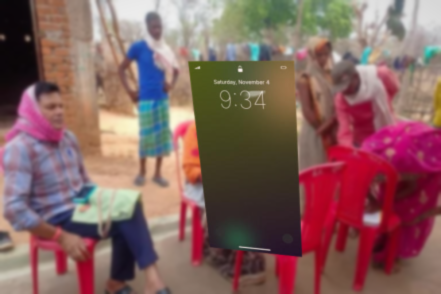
9:34
